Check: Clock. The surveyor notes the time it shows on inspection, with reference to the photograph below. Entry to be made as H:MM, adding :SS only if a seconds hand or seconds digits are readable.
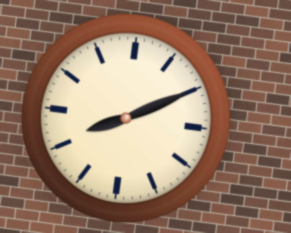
8:10
